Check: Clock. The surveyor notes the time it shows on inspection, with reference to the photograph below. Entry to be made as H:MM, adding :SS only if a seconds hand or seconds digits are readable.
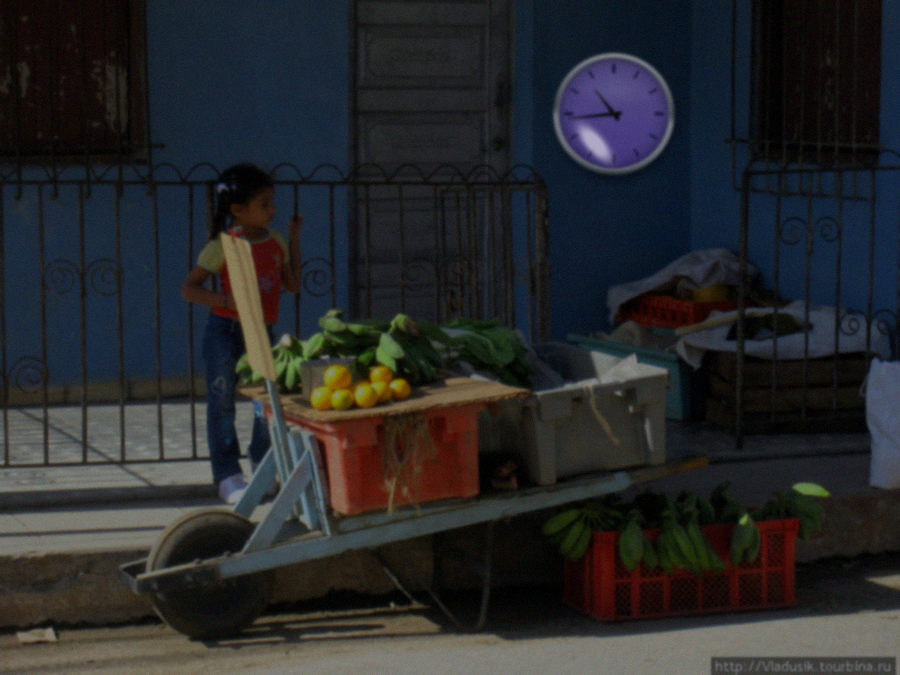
10:44
